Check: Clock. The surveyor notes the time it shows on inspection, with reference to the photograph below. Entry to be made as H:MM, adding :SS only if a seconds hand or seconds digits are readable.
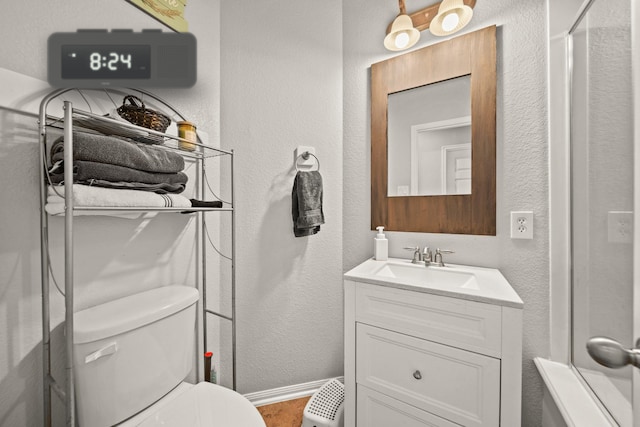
8:24
